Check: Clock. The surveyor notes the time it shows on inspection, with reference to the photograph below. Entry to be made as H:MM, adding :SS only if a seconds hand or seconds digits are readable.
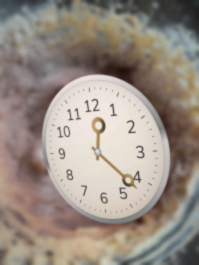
12:22
